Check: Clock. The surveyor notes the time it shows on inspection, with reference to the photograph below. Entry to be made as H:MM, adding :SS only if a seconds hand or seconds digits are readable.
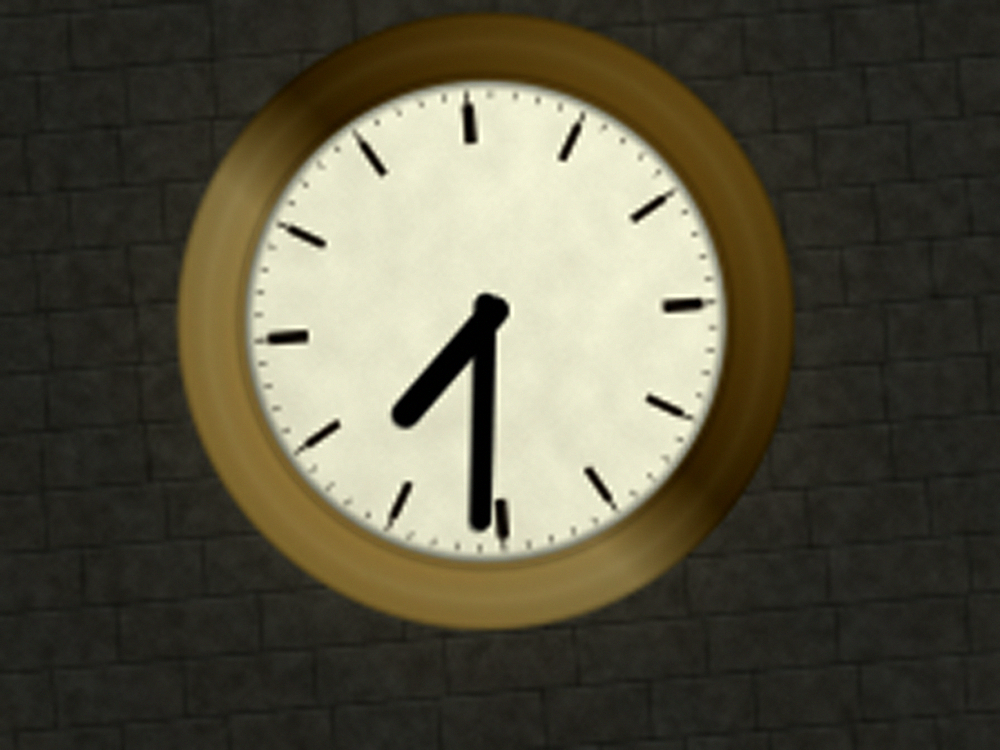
7:31
